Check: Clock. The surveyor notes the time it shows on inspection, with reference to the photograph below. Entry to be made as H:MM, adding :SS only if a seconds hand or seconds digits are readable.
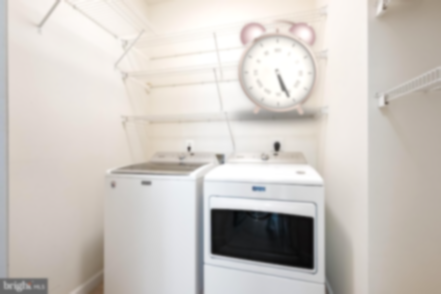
5:26
